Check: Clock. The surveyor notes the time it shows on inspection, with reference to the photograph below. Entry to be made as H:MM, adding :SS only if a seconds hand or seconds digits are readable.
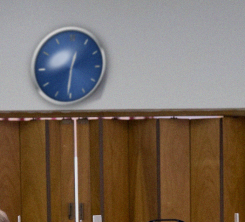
12:31
